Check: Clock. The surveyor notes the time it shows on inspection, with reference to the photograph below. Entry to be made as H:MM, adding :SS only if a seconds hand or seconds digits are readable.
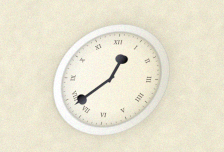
12:38
